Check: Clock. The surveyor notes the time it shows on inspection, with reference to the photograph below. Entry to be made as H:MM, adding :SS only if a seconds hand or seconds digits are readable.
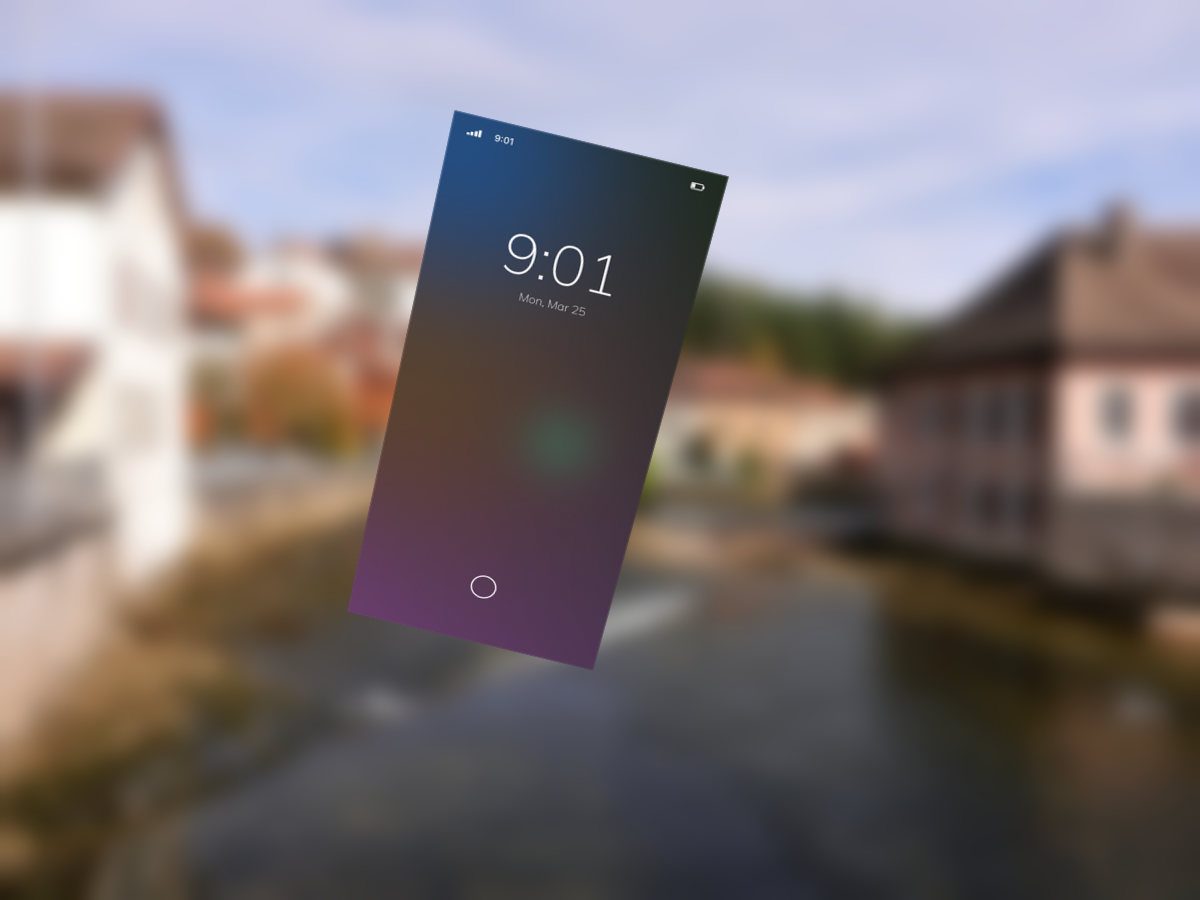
9:01
